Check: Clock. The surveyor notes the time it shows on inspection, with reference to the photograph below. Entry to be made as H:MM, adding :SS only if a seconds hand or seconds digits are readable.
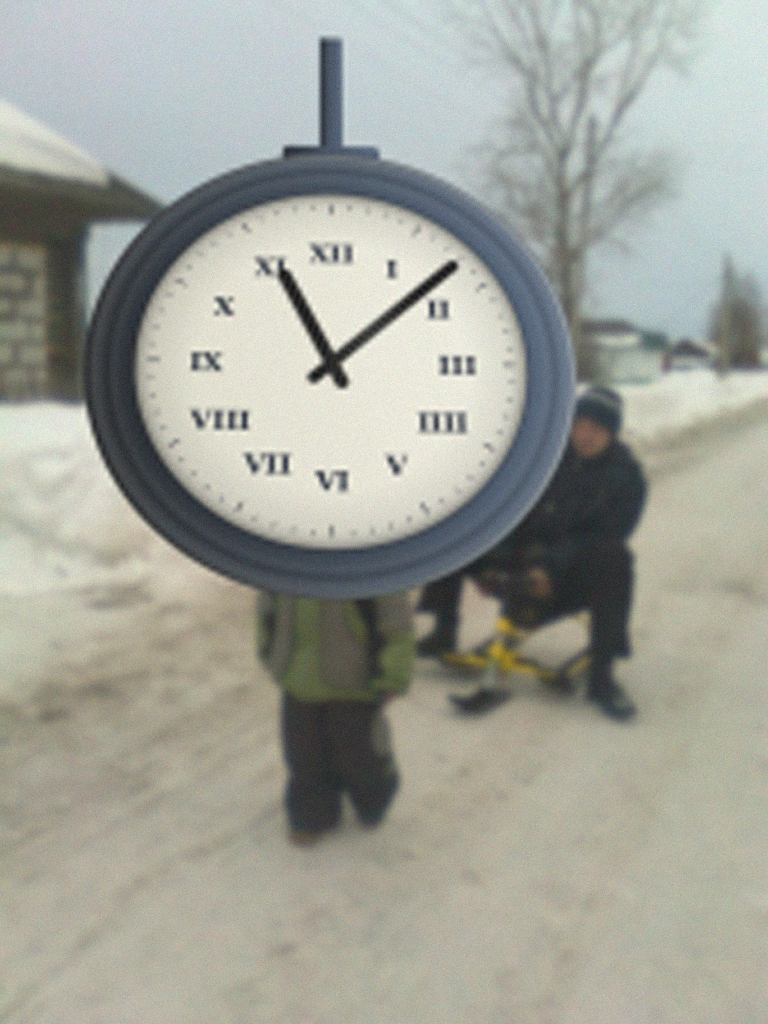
11:08
